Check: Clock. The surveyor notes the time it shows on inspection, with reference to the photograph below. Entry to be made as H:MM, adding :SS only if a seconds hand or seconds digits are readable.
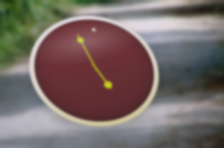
4:56
